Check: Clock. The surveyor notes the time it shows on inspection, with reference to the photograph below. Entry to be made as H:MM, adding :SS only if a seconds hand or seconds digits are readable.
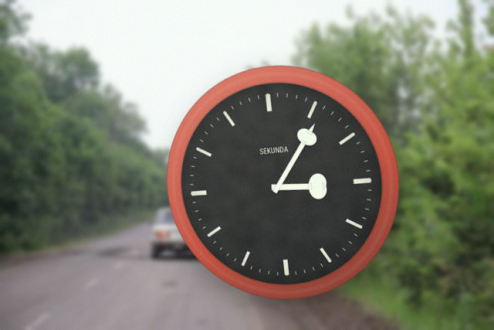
3:06
